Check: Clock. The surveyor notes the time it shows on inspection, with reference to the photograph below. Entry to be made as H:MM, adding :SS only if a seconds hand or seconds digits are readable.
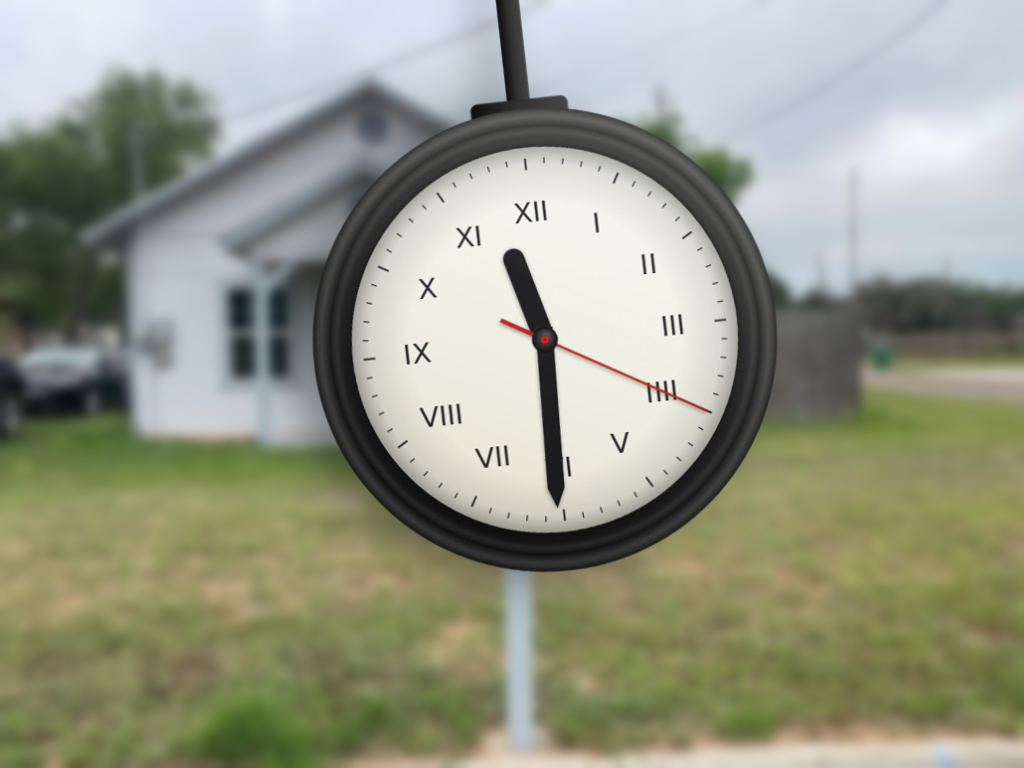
11:30:20
